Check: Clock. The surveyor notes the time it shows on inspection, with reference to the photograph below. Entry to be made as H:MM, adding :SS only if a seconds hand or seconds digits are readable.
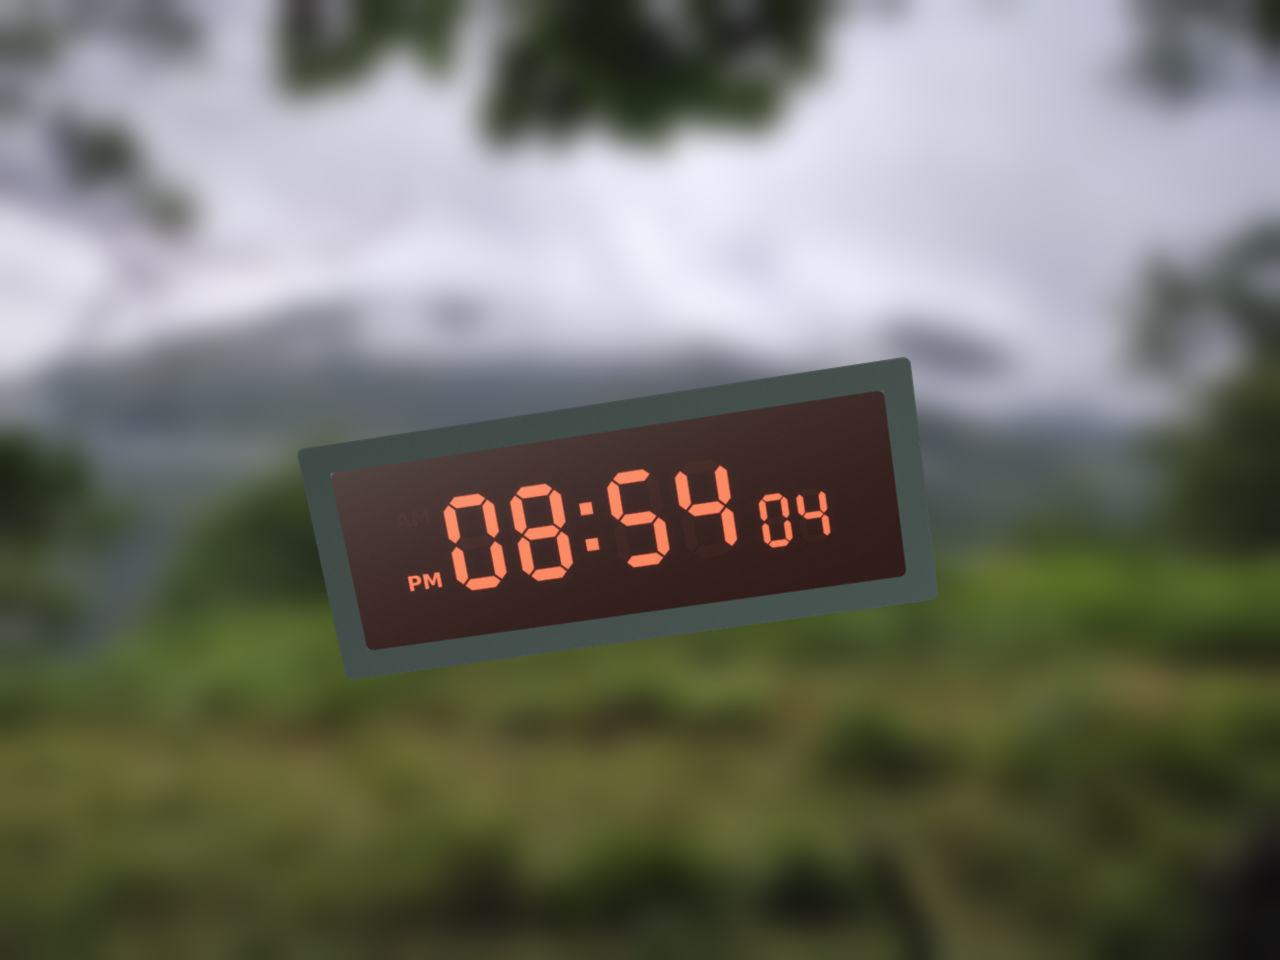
8:54:04
